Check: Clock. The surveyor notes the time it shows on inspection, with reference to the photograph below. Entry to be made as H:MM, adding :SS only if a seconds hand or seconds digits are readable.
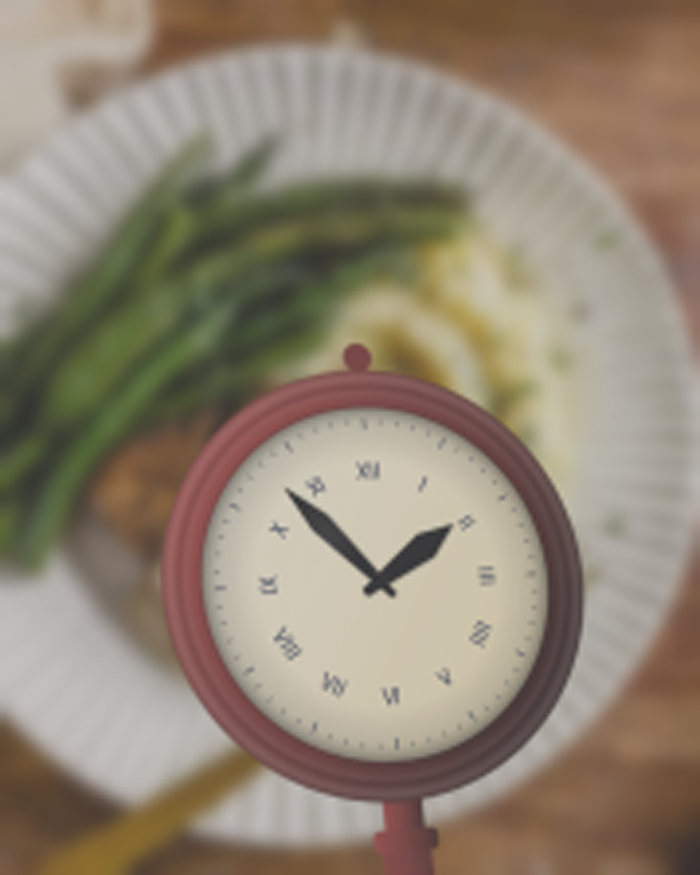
1:53
